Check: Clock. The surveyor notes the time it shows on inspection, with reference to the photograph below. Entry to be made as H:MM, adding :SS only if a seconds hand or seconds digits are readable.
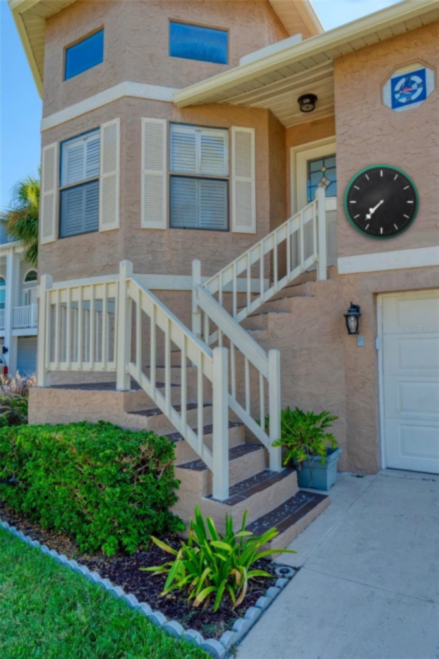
7:37
